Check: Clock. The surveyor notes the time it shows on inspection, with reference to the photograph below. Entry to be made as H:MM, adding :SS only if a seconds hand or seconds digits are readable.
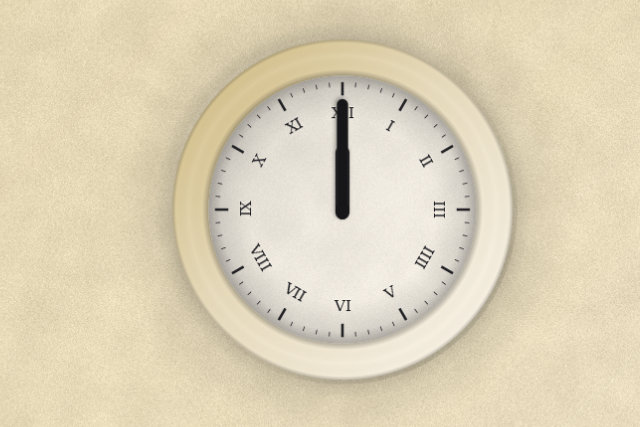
12:00
